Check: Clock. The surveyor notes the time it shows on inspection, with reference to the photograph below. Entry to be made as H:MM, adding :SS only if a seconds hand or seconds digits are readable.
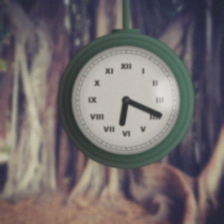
6:19
